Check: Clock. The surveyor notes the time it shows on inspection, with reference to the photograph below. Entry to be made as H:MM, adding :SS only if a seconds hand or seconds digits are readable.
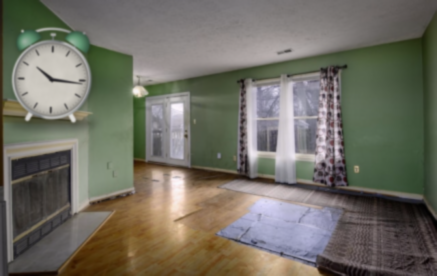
10:16
